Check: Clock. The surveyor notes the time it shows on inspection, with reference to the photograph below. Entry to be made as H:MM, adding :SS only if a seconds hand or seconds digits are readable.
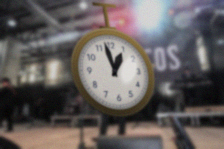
12:58
